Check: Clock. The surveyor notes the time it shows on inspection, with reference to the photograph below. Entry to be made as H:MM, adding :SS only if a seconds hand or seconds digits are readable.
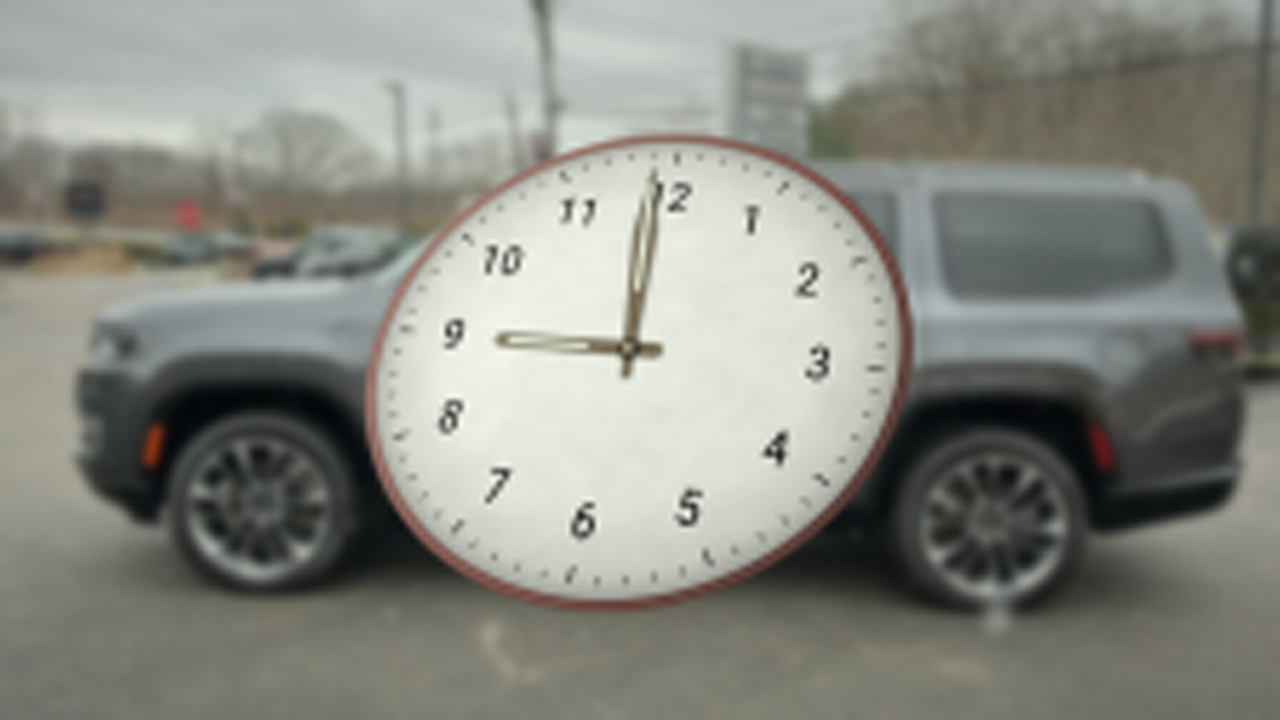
8:59
